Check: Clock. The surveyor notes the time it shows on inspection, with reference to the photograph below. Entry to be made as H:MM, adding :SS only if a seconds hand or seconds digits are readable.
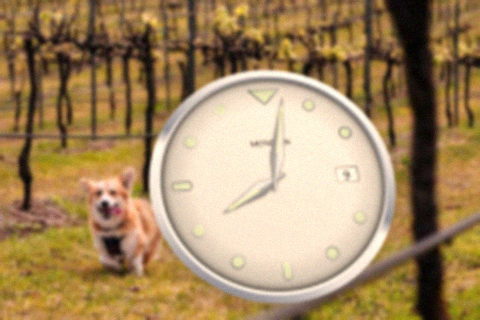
8:02
